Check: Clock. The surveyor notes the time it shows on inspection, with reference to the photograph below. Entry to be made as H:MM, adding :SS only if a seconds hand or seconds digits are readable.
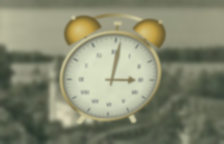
3:01
